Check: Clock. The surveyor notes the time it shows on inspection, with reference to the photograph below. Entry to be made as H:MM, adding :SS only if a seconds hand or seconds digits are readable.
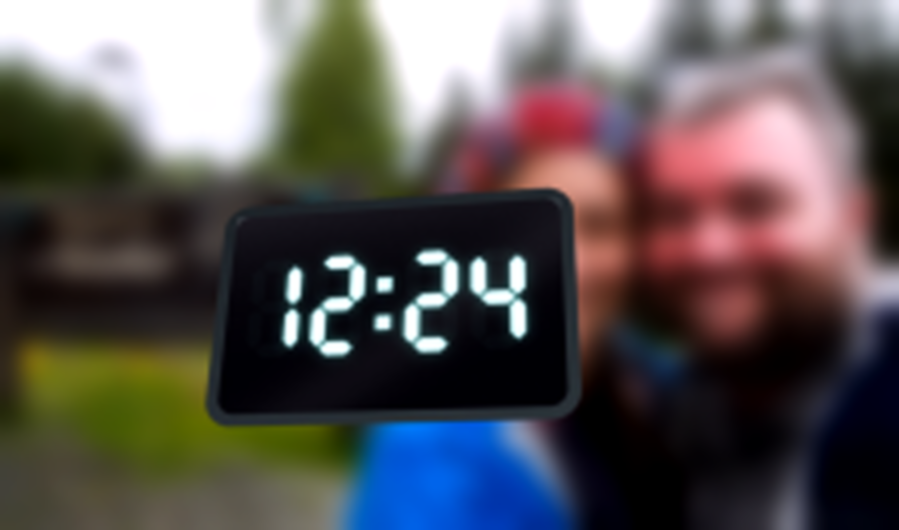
12:24
